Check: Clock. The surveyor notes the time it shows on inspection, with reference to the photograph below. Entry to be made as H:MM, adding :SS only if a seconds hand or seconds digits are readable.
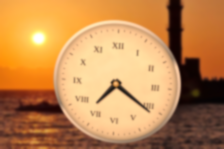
7:21
